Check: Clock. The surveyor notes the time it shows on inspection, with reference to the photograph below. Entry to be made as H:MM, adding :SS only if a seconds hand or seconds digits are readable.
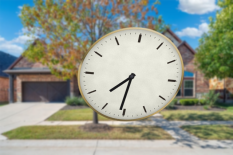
7:31
